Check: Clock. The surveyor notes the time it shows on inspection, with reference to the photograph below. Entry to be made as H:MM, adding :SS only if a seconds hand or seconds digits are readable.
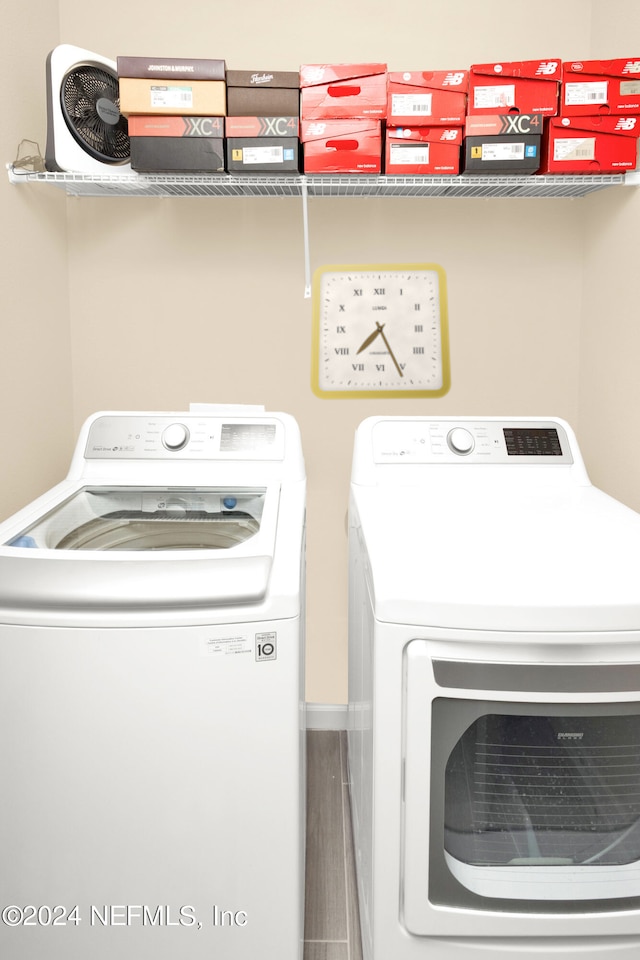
7:26
